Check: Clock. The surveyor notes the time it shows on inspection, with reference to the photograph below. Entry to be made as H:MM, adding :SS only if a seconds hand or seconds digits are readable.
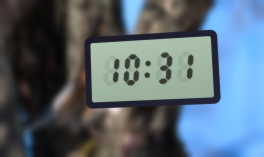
10:31
